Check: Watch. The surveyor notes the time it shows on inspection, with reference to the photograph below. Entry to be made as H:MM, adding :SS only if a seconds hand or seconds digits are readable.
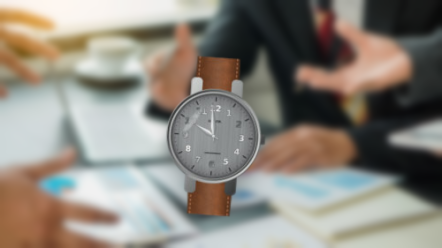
9:59
